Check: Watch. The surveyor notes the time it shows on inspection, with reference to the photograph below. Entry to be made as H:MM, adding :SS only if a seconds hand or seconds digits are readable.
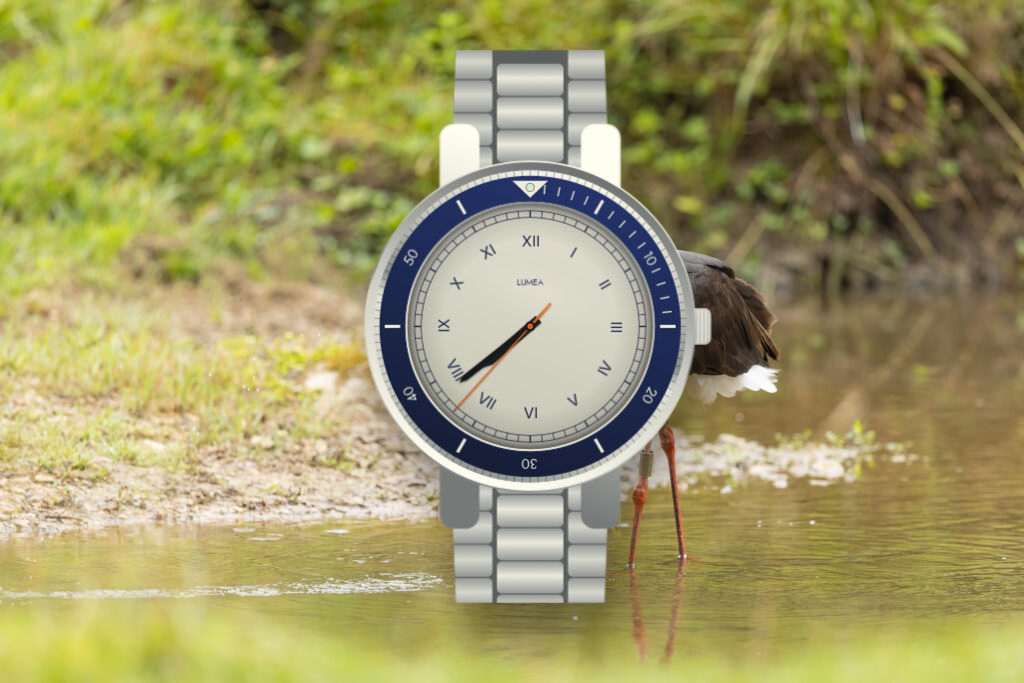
7:38:37
